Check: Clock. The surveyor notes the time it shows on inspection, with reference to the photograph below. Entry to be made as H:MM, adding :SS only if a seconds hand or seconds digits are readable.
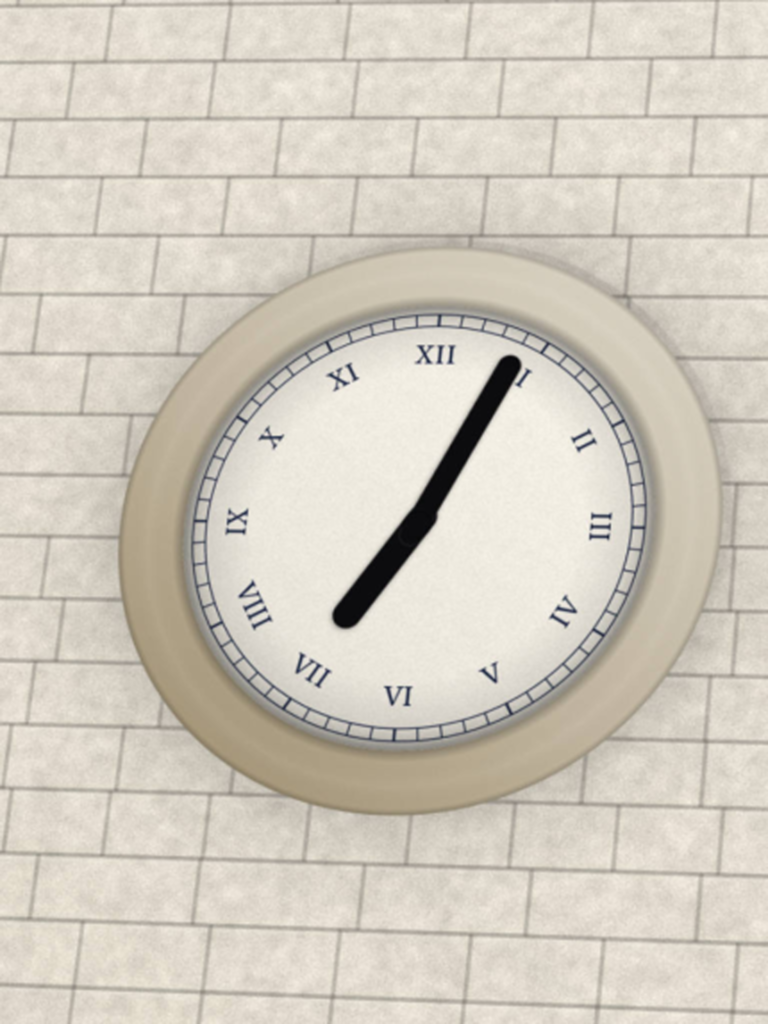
7:04
